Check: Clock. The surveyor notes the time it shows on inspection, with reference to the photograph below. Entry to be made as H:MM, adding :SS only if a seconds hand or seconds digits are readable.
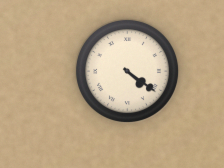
4:21
